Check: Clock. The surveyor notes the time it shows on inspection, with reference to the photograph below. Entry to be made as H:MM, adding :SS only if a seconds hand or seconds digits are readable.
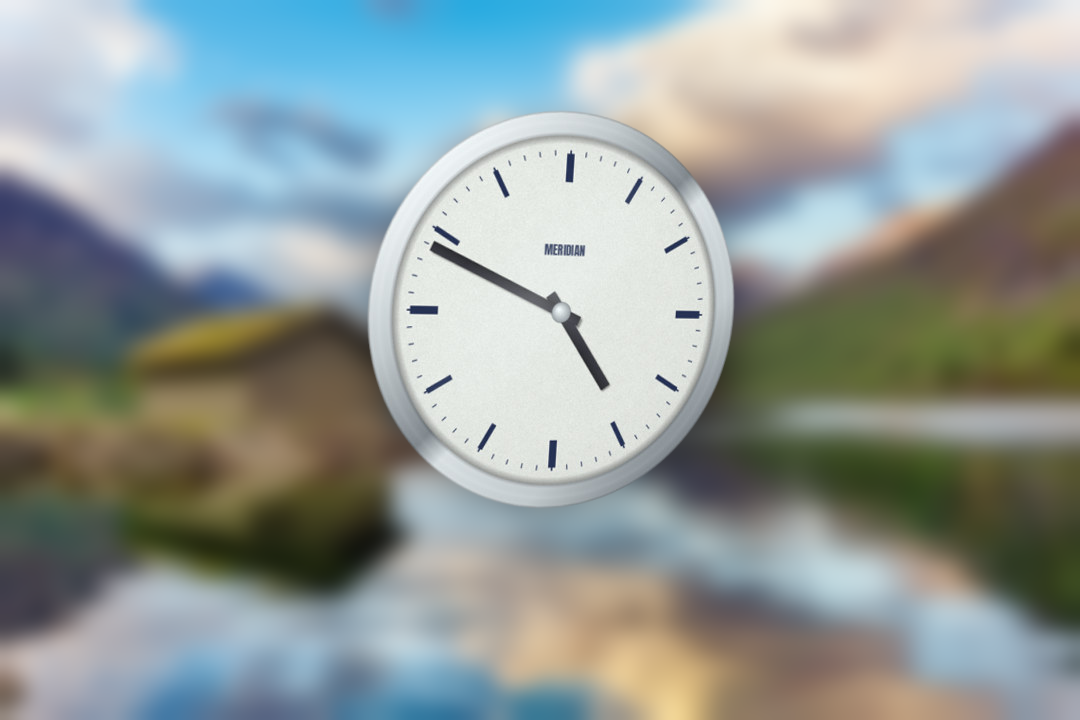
4:49
